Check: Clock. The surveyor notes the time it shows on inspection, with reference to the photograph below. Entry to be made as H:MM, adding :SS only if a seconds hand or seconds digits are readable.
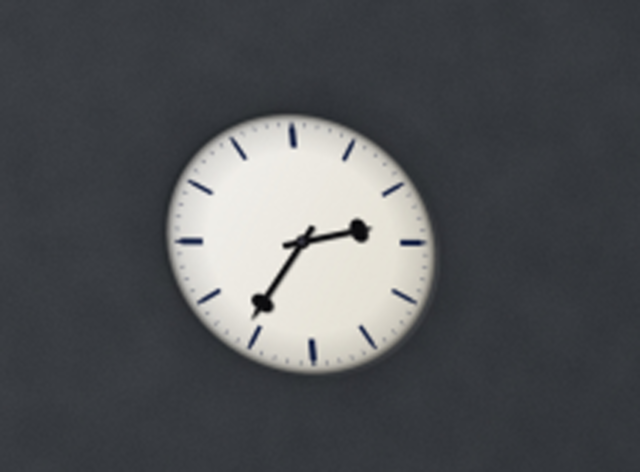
2:36
